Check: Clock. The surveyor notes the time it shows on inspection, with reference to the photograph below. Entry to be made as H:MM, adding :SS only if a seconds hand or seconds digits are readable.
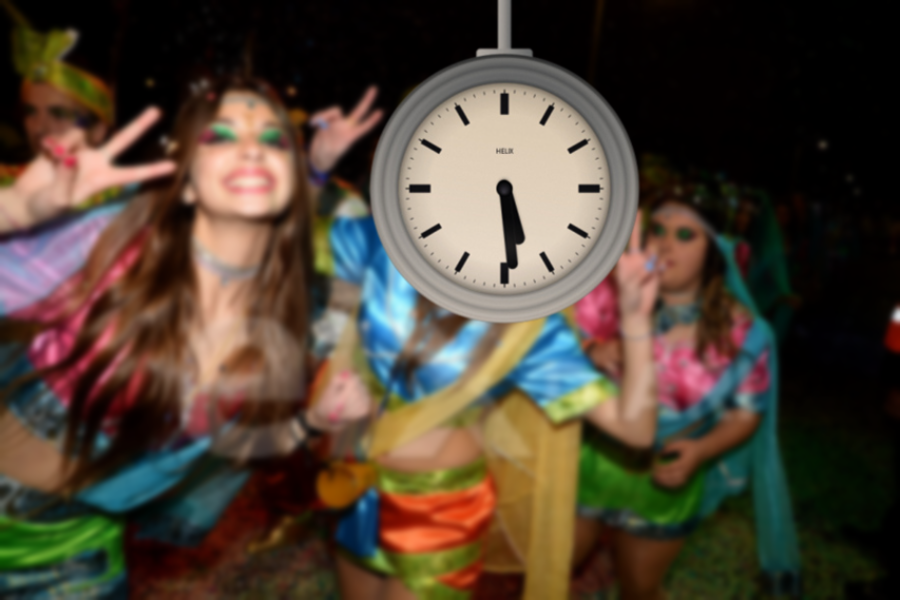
5:29
